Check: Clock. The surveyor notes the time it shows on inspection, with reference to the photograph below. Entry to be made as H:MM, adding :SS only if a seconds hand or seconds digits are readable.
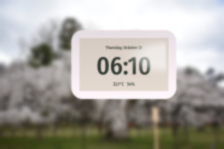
6:10
